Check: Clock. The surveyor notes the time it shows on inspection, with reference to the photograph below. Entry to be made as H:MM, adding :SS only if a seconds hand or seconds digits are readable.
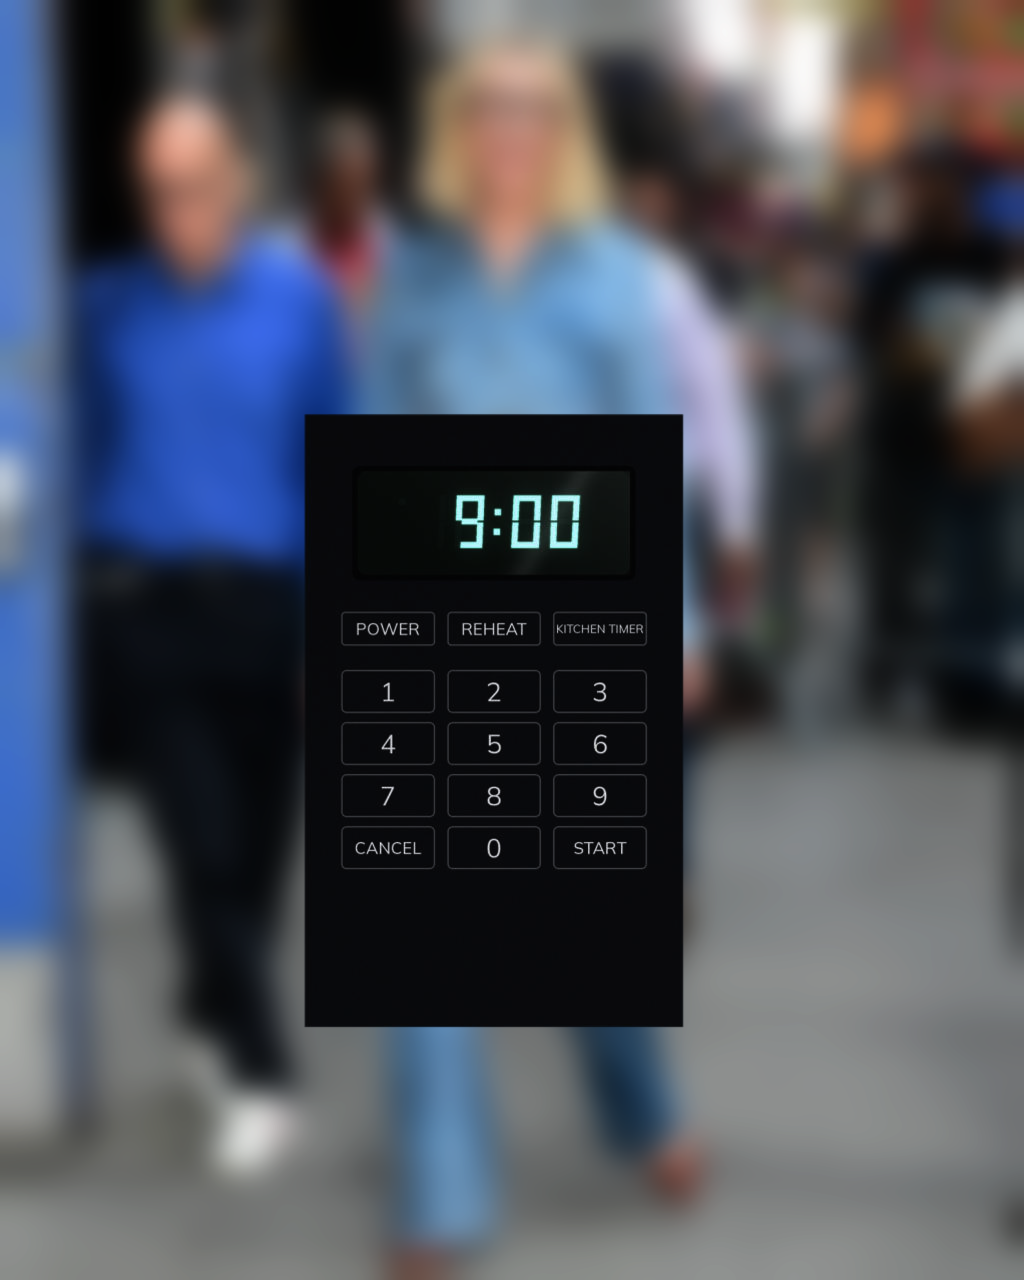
9:00
